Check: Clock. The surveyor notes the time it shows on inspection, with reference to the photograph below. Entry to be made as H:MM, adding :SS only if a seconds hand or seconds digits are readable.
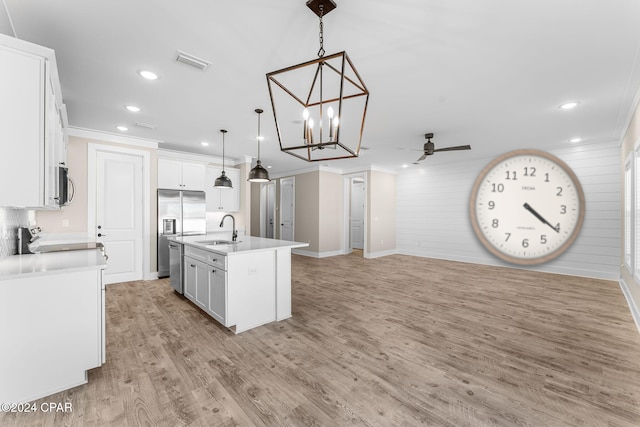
4:21
